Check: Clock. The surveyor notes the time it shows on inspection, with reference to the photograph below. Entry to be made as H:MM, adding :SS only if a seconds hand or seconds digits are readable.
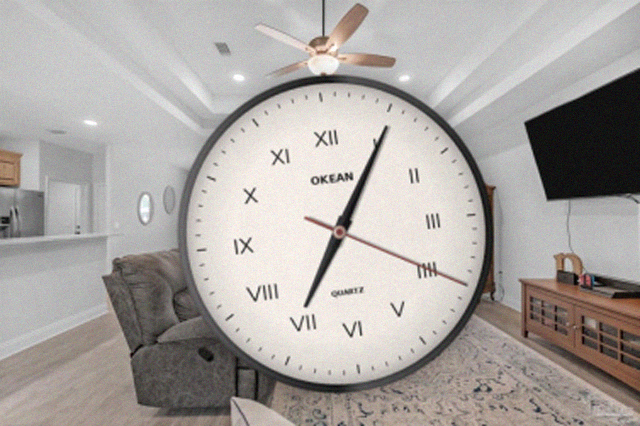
7:05:20
